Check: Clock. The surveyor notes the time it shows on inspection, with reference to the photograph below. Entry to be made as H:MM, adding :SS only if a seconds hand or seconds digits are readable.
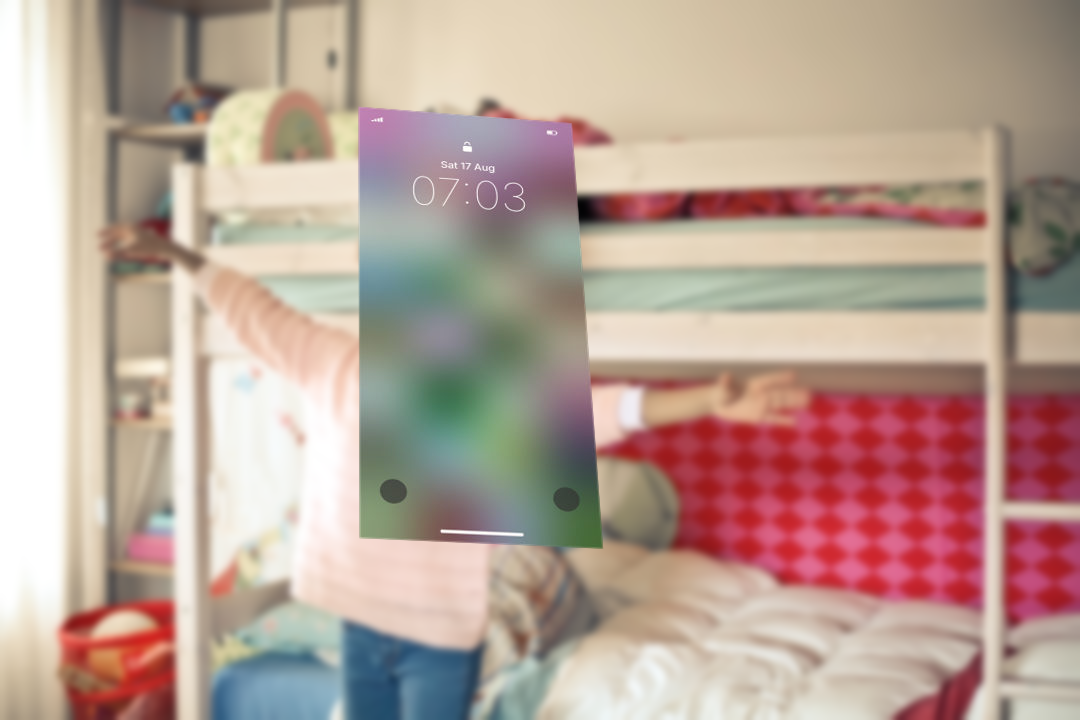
7:03
